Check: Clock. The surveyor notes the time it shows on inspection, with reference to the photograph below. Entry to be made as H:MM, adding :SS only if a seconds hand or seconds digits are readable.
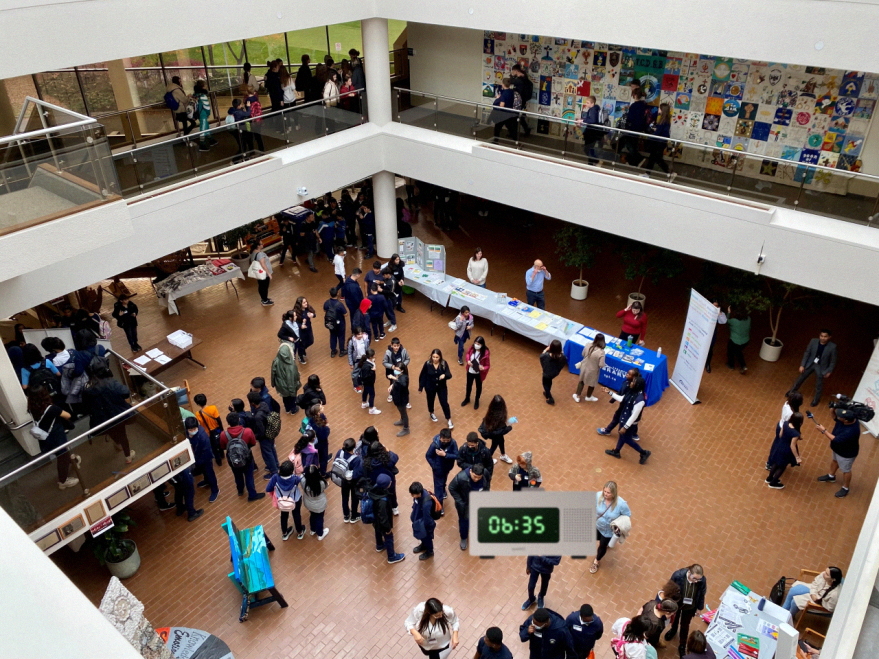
6:35
